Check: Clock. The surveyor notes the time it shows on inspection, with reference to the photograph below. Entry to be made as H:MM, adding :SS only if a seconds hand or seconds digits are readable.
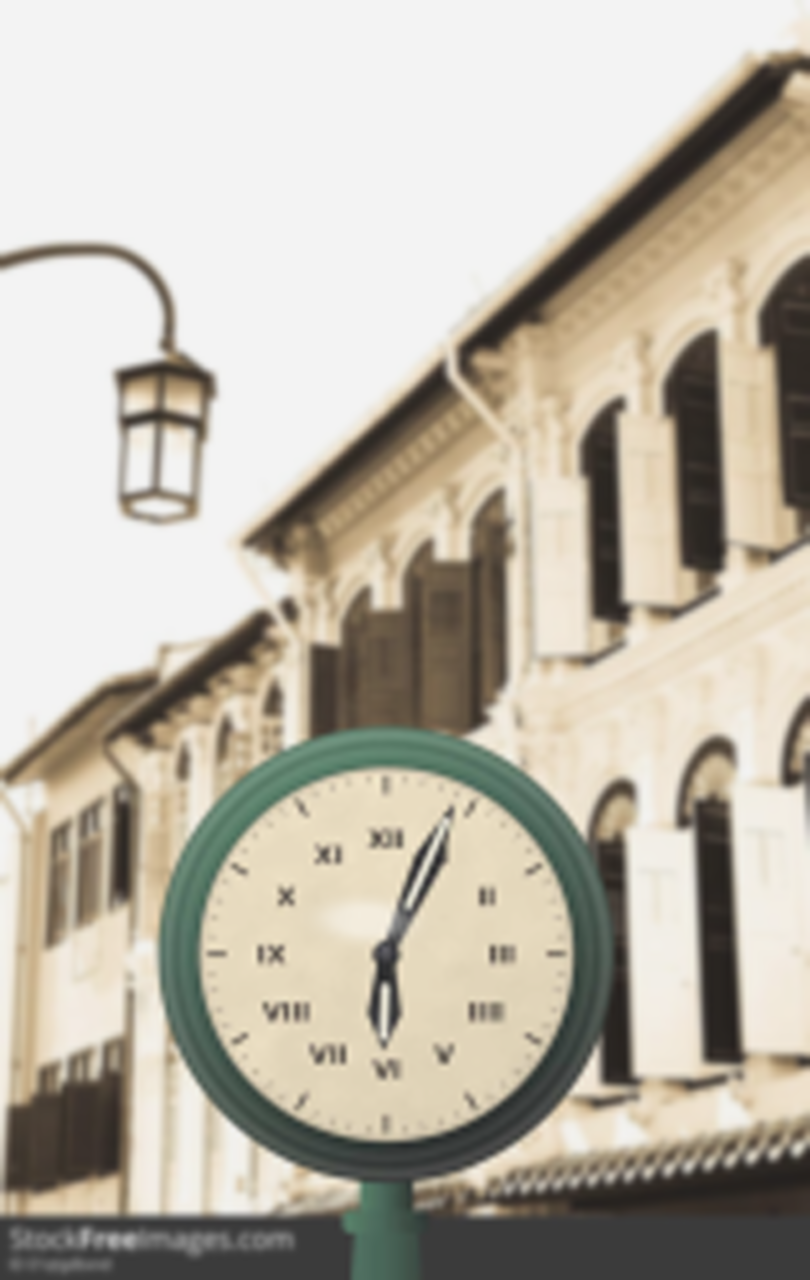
6:04
